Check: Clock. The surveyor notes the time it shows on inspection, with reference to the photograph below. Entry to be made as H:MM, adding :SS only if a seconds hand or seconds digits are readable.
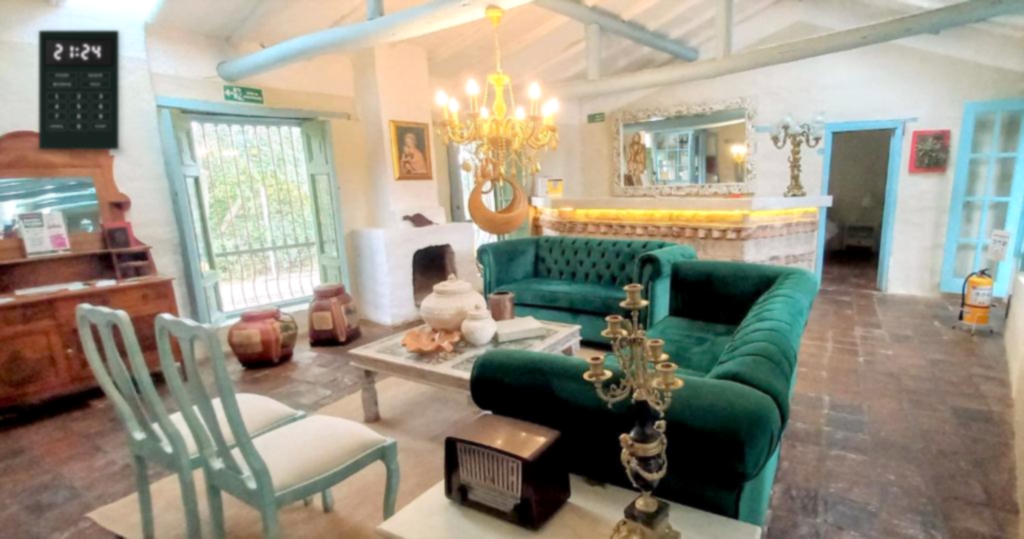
21:24
